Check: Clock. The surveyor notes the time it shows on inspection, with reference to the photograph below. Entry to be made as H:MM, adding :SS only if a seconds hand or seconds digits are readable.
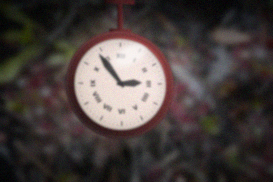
2:54
